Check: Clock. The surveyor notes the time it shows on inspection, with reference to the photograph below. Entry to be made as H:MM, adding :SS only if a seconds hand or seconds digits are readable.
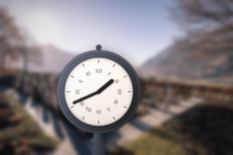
1:41
